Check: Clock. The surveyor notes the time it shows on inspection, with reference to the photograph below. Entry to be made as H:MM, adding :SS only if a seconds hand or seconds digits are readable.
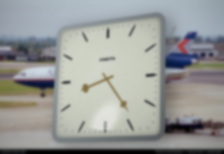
8:24
